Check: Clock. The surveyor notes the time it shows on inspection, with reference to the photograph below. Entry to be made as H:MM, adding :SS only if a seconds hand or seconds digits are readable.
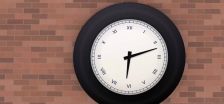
6:12
